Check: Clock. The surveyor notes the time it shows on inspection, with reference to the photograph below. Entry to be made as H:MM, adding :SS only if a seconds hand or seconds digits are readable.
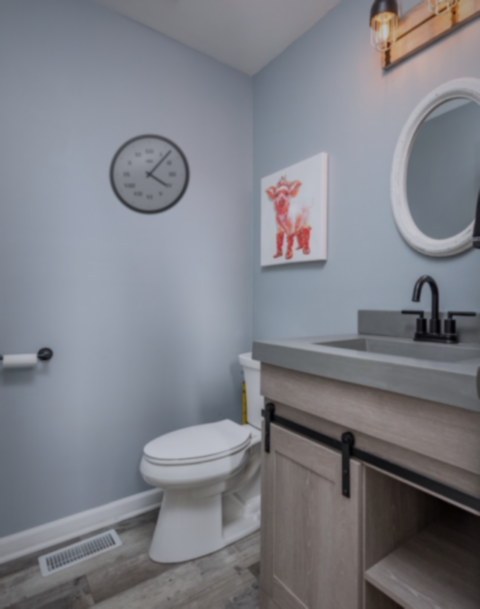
4:07
